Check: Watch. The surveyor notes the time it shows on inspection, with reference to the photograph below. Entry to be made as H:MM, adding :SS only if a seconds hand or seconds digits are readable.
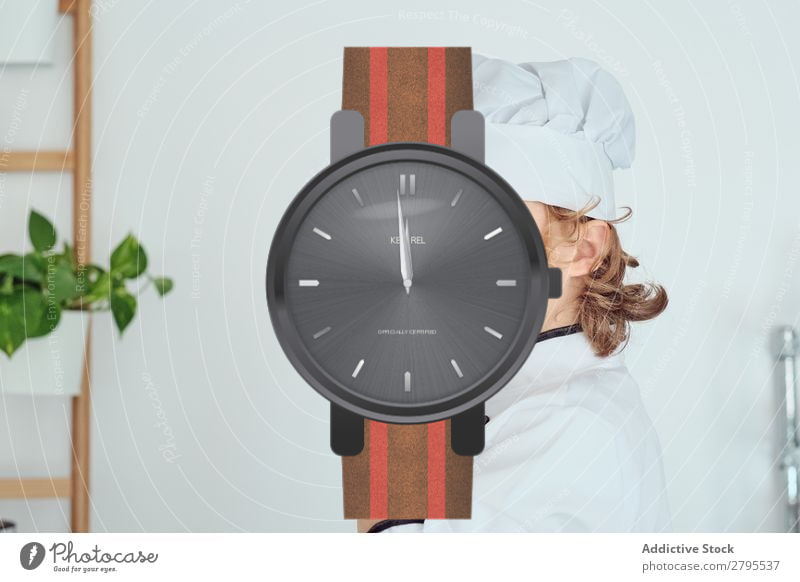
11:59
